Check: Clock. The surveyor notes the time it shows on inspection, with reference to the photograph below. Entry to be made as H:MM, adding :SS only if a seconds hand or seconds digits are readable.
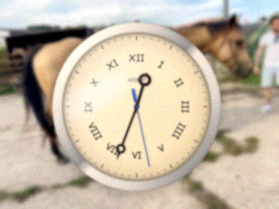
12:33:28
